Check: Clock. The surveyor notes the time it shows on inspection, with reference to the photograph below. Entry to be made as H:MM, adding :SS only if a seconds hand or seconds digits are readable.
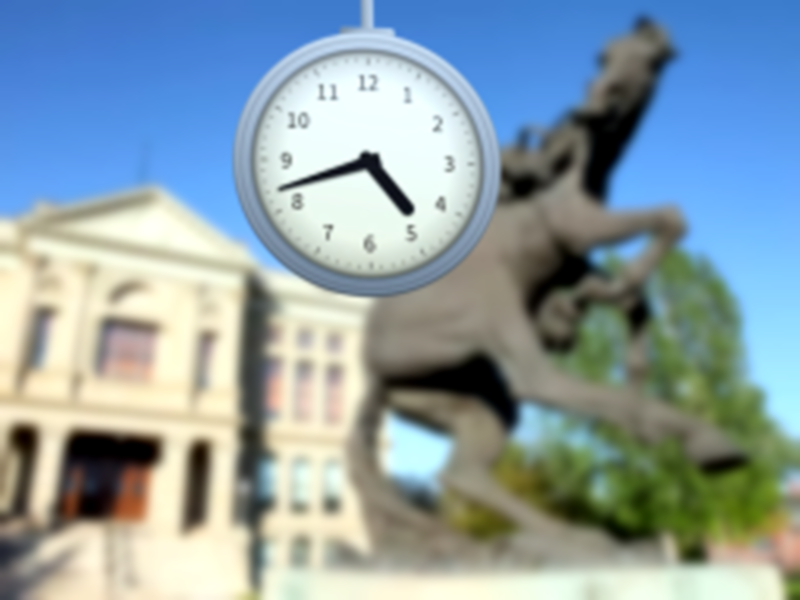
4:42
